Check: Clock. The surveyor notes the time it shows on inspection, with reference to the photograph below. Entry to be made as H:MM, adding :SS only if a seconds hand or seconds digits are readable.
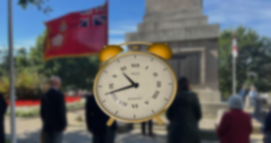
10:42
